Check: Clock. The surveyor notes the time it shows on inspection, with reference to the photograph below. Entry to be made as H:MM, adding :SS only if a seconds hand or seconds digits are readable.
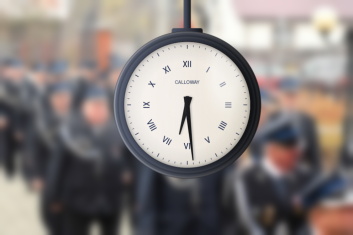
6:29
